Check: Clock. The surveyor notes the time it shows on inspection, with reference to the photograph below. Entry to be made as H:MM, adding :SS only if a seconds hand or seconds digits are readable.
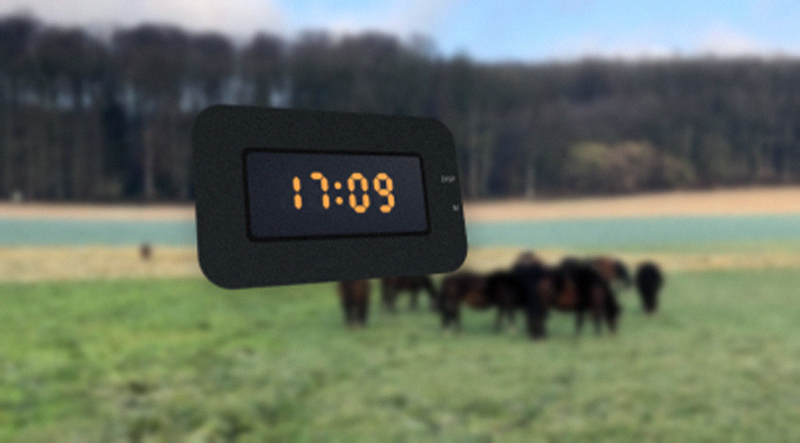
17:09
